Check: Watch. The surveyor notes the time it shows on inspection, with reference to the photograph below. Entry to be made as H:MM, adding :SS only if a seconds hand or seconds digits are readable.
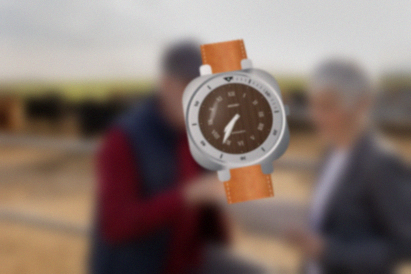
7:36
